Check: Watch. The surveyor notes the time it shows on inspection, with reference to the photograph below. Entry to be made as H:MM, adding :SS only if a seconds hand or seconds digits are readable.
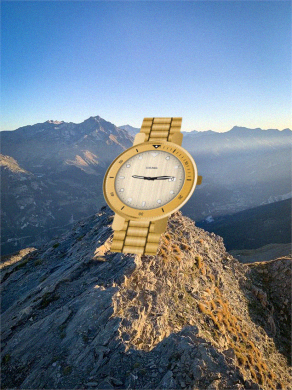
9:14
